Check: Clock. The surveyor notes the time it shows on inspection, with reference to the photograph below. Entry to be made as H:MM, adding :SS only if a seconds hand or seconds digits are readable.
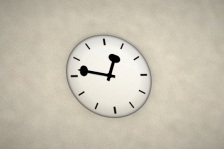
12:47
